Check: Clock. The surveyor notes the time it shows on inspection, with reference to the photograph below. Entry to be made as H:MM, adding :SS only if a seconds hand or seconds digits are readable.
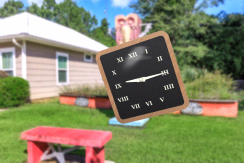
9:15
